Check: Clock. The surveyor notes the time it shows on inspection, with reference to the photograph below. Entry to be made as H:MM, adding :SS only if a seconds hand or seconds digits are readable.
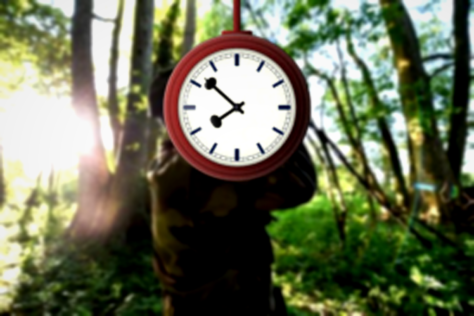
7:52
